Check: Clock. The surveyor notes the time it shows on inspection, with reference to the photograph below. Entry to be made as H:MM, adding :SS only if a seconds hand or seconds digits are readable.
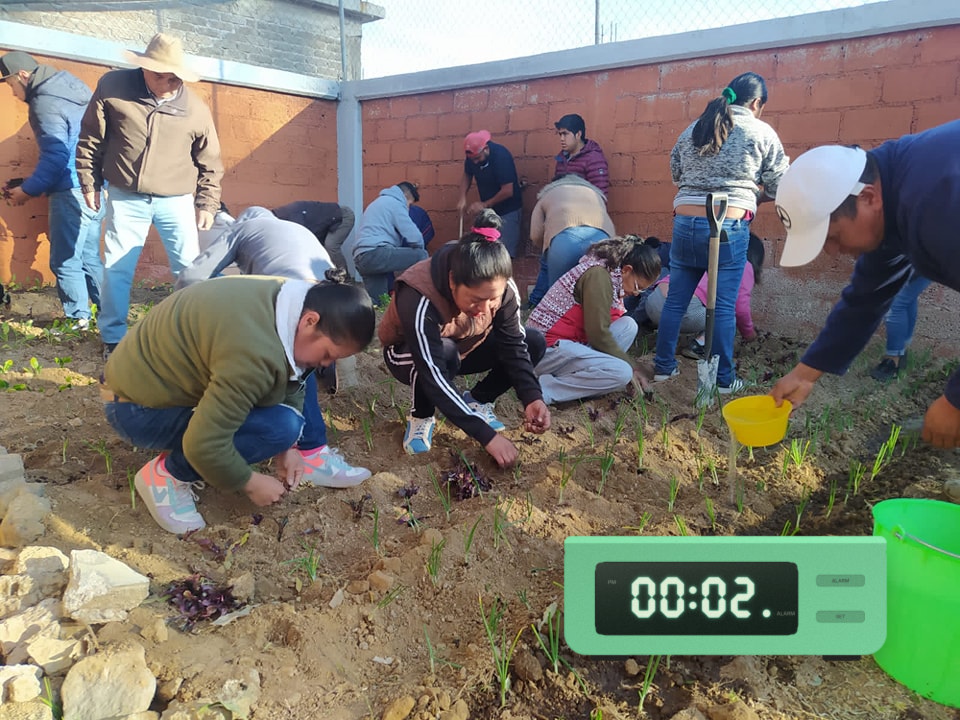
0:02
